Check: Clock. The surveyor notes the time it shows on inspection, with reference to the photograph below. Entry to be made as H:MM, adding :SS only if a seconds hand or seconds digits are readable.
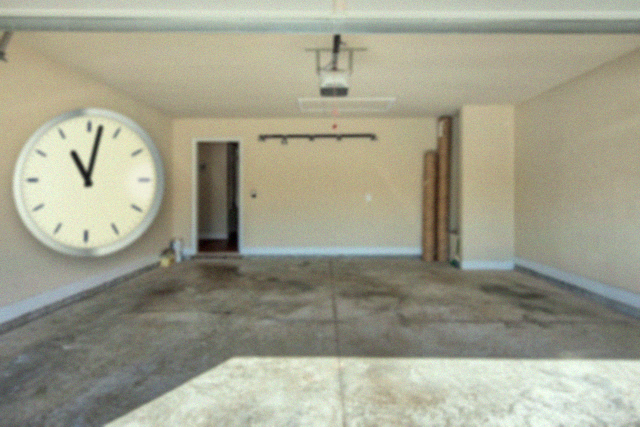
11:02
